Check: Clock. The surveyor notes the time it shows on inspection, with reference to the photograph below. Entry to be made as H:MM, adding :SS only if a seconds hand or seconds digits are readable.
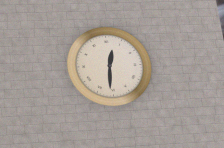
12:31
